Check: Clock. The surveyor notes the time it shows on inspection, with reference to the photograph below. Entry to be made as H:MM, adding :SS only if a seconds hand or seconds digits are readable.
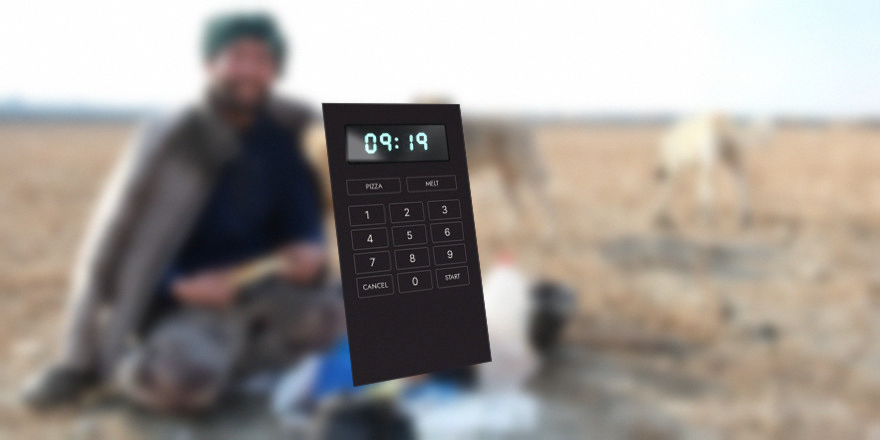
9:19
